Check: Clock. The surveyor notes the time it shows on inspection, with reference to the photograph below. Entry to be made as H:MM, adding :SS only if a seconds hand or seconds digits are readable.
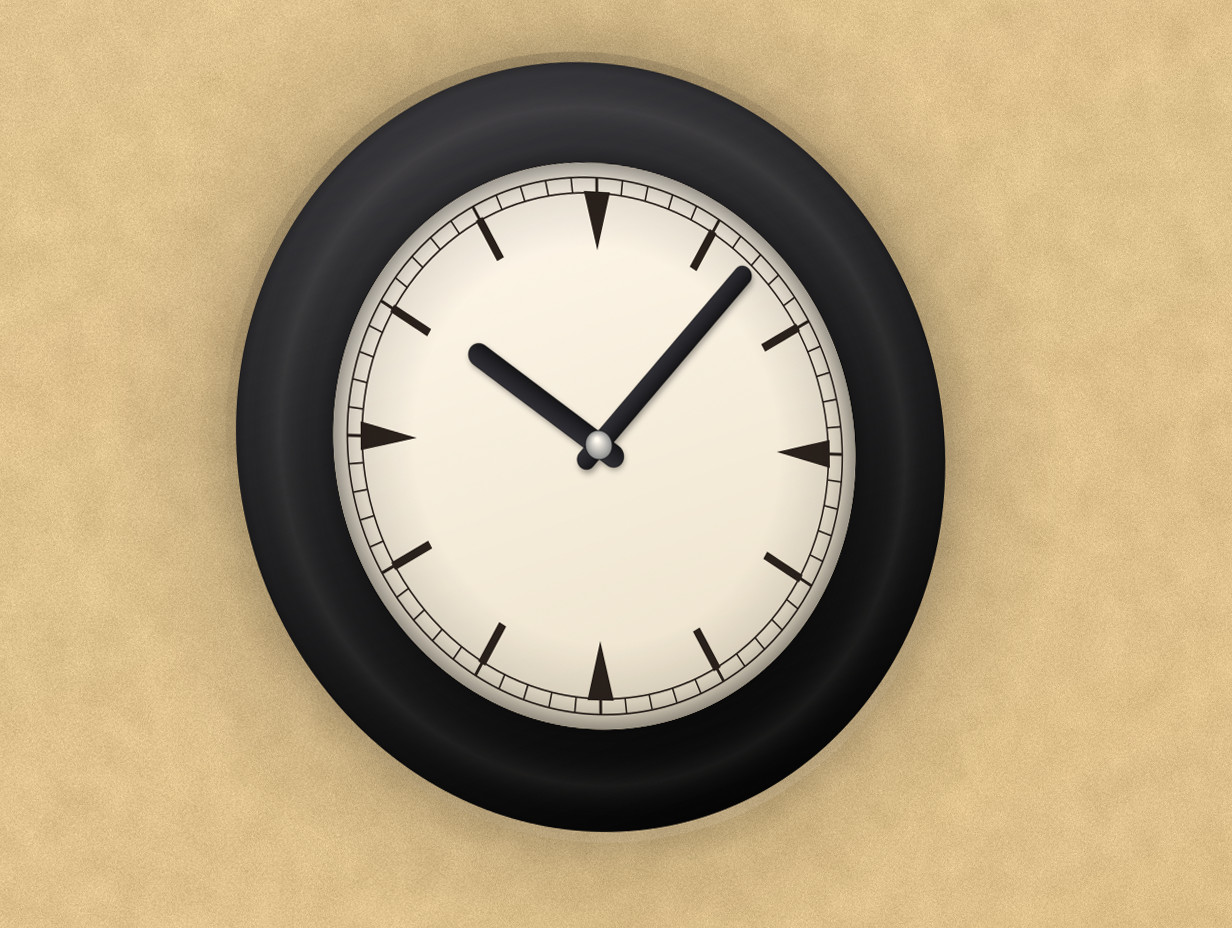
10:07
